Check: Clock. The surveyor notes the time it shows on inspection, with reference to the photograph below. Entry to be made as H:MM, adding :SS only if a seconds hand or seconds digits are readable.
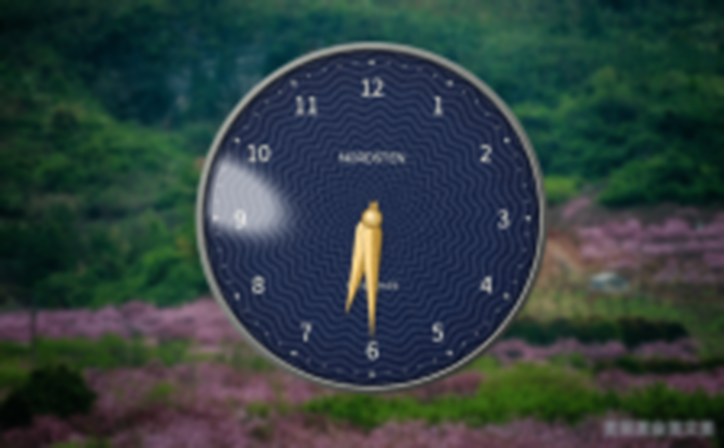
6:30
